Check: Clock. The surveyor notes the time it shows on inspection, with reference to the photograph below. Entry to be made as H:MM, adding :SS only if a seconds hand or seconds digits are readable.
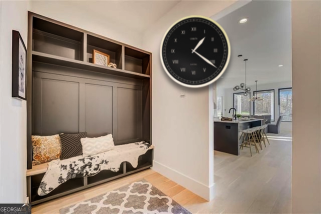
1:21
